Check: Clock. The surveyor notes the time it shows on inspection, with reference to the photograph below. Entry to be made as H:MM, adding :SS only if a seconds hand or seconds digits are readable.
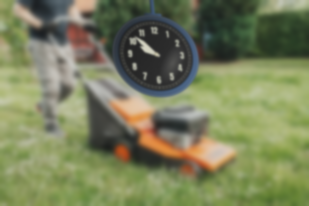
9:52
